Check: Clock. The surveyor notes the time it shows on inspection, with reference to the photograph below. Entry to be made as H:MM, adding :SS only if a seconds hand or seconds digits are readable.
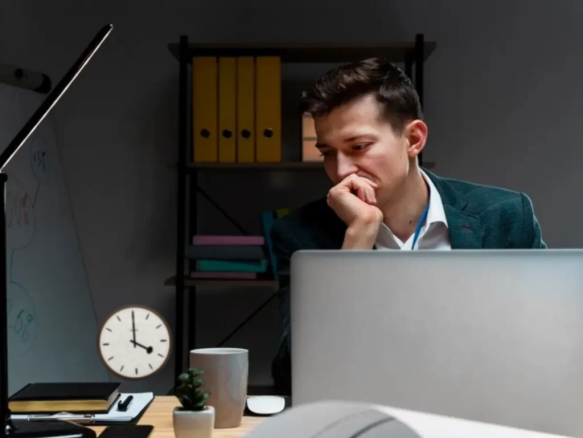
4:00
